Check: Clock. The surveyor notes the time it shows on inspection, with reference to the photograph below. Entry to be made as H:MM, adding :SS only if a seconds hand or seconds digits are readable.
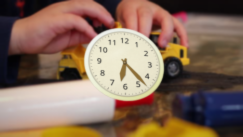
6:23
